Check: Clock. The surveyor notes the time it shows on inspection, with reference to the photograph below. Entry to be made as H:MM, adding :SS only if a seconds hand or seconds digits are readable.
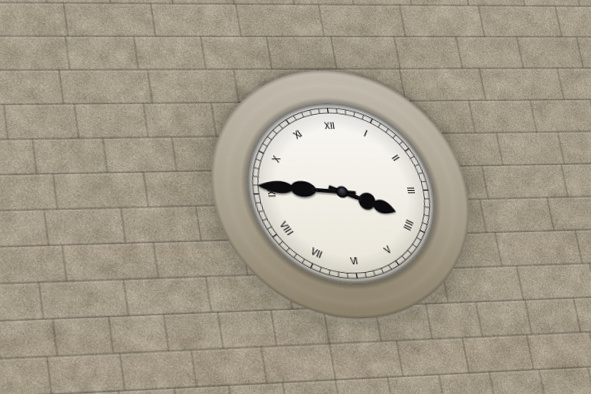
3:46
